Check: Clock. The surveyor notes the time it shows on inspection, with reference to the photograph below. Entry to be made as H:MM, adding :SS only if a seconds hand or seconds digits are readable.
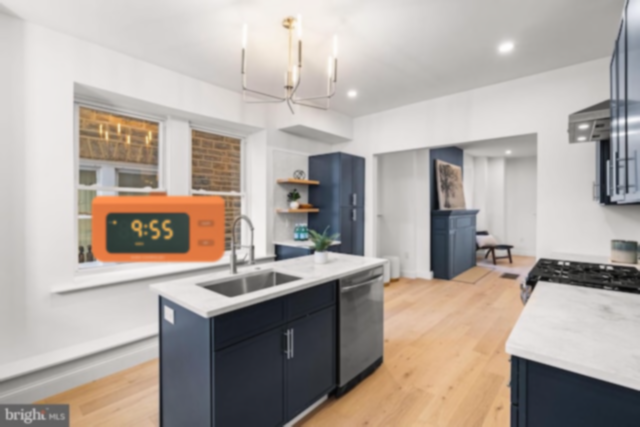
9:55
